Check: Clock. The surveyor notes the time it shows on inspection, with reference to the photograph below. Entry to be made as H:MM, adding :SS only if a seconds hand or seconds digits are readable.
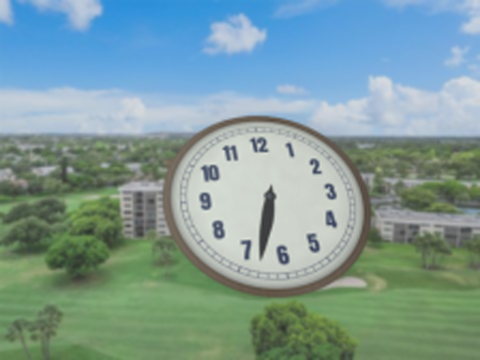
6:33
